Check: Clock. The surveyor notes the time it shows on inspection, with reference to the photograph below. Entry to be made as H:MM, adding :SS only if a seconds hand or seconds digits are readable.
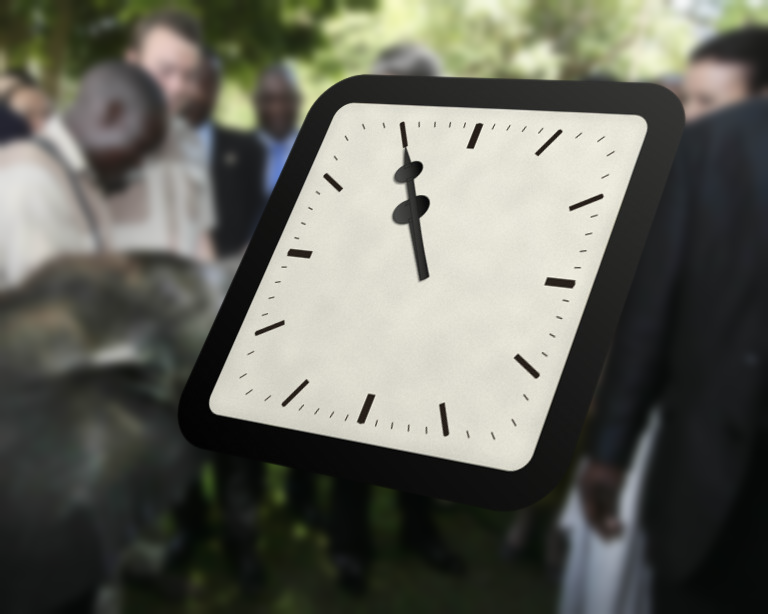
10:55
